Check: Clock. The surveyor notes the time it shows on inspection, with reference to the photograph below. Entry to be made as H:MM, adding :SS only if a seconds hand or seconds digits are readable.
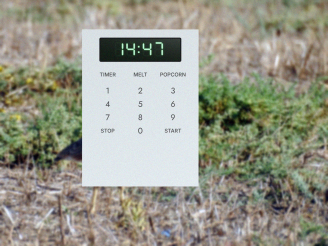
14:47
